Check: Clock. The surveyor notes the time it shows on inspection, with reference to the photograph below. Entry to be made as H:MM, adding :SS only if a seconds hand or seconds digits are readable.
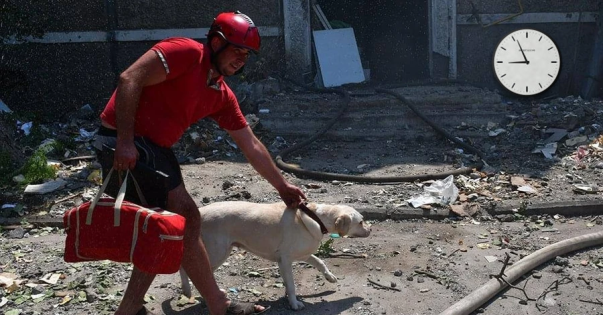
8:56
